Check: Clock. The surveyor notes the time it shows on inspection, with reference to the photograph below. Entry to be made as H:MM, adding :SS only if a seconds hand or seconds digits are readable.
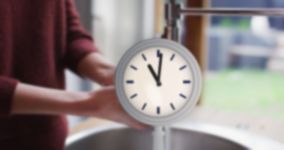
11:01
